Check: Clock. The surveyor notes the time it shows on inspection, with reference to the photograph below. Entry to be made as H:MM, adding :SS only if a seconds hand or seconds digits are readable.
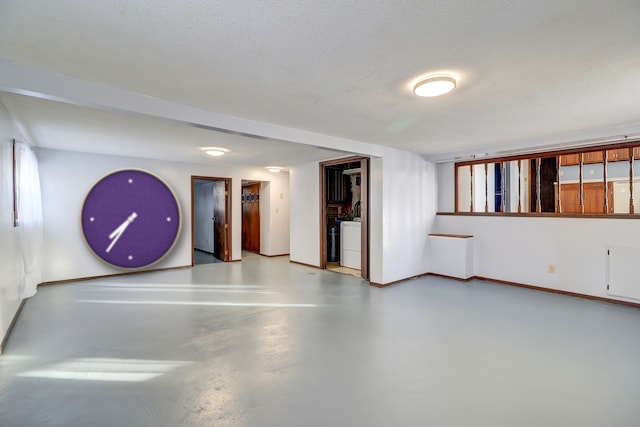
7:36
